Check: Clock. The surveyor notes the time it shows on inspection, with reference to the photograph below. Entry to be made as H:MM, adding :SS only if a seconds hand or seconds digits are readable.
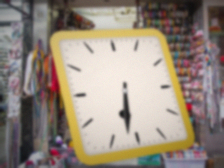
6:32
